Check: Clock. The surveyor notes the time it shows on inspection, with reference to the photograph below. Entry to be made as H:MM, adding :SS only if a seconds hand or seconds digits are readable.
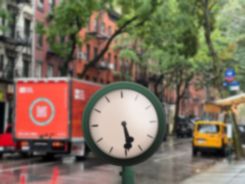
5:29
